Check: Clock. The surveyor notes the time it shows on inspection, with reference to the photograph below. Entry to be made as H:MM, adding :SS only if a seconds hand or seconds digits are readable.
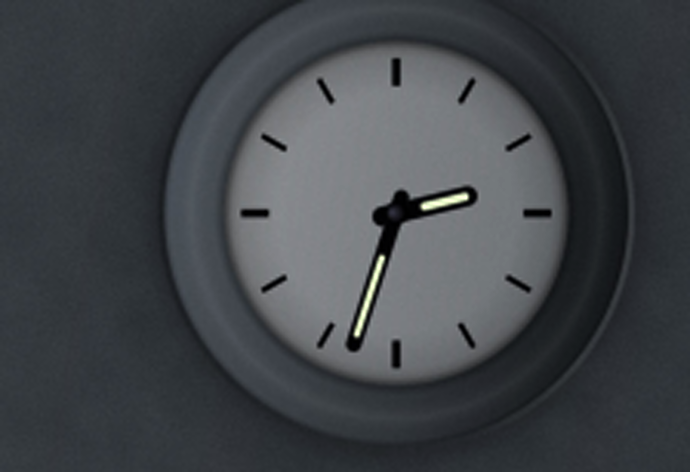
2:33
